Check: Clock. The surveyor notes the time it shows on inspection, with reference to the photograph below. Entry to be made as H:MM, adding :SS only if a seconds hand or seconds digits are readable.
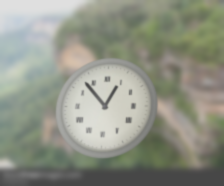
12:53
